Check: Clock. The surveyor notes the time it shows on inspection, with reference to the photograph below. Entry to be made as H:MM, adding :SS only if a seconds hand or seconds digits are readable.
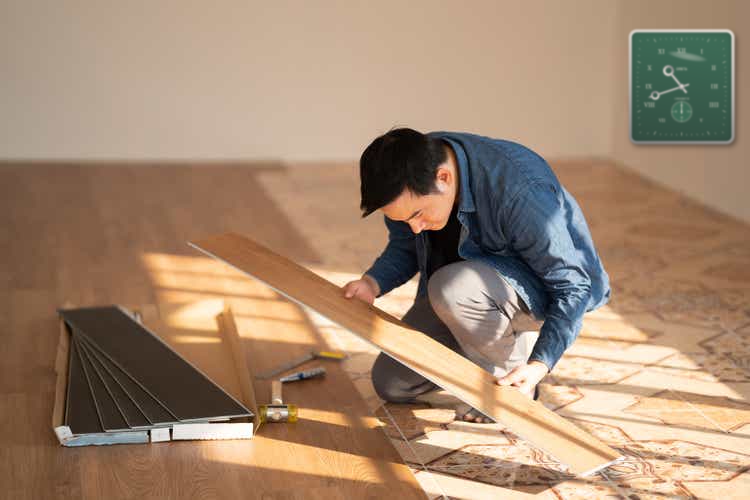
10:42
